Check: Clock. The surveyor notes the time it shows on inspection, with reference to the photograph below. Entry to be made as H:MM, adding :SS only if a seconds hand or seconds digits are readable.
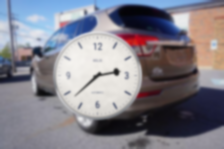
2:38
